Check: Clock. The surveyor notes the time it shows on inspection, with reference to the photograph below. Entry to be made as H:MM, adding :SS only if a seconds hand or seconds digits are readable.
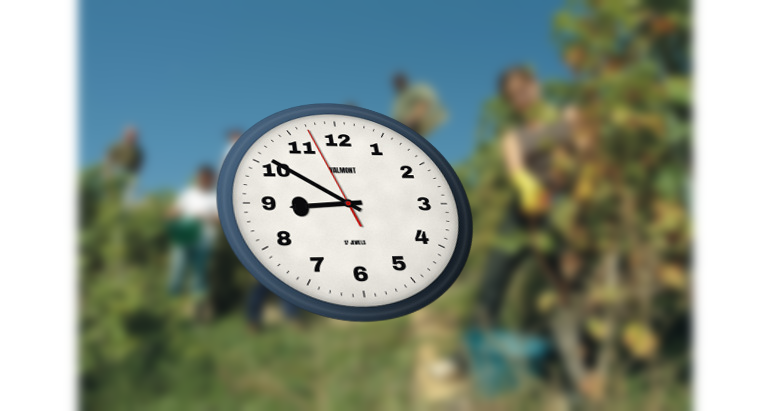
8:50:57
